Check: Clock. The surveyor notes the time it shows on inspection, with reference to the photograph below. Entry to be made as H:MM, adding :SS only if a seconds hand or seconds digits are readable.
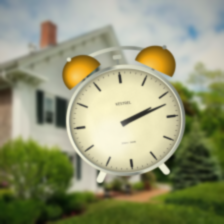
2:12
